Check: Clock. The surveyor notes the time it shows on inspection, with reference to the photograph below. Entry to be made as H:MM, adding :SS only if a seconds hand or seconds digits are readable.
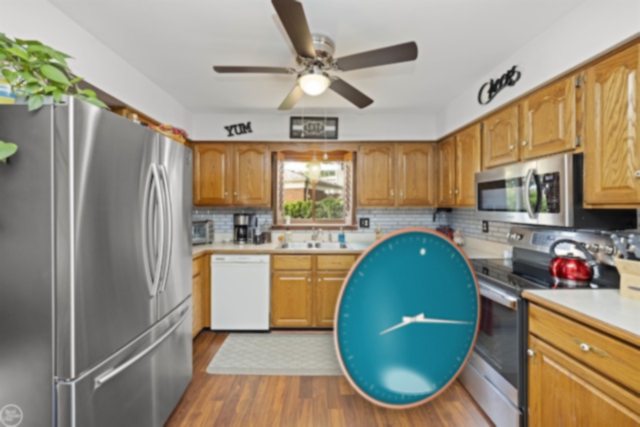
8:15
